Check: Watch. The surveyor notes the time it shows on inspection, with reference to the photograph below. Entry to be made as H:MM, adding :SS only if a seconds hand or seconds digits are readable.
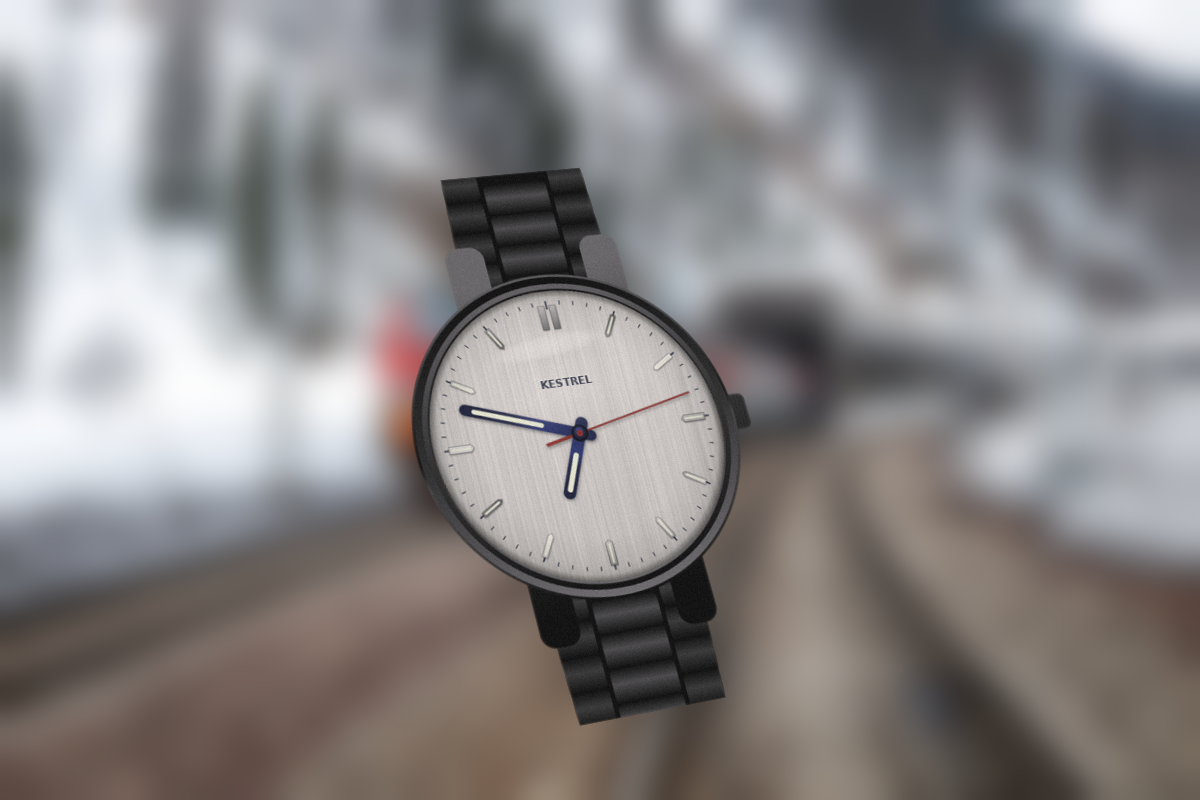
6:48:13
